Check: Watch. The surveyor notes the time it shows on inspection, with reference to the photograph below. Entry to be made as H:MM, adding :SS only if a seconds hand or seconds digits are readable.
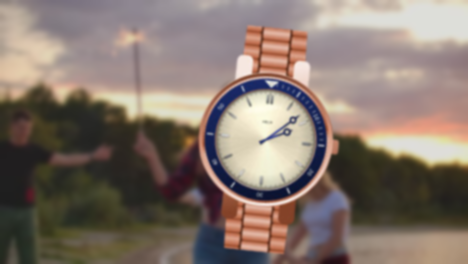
2:08
